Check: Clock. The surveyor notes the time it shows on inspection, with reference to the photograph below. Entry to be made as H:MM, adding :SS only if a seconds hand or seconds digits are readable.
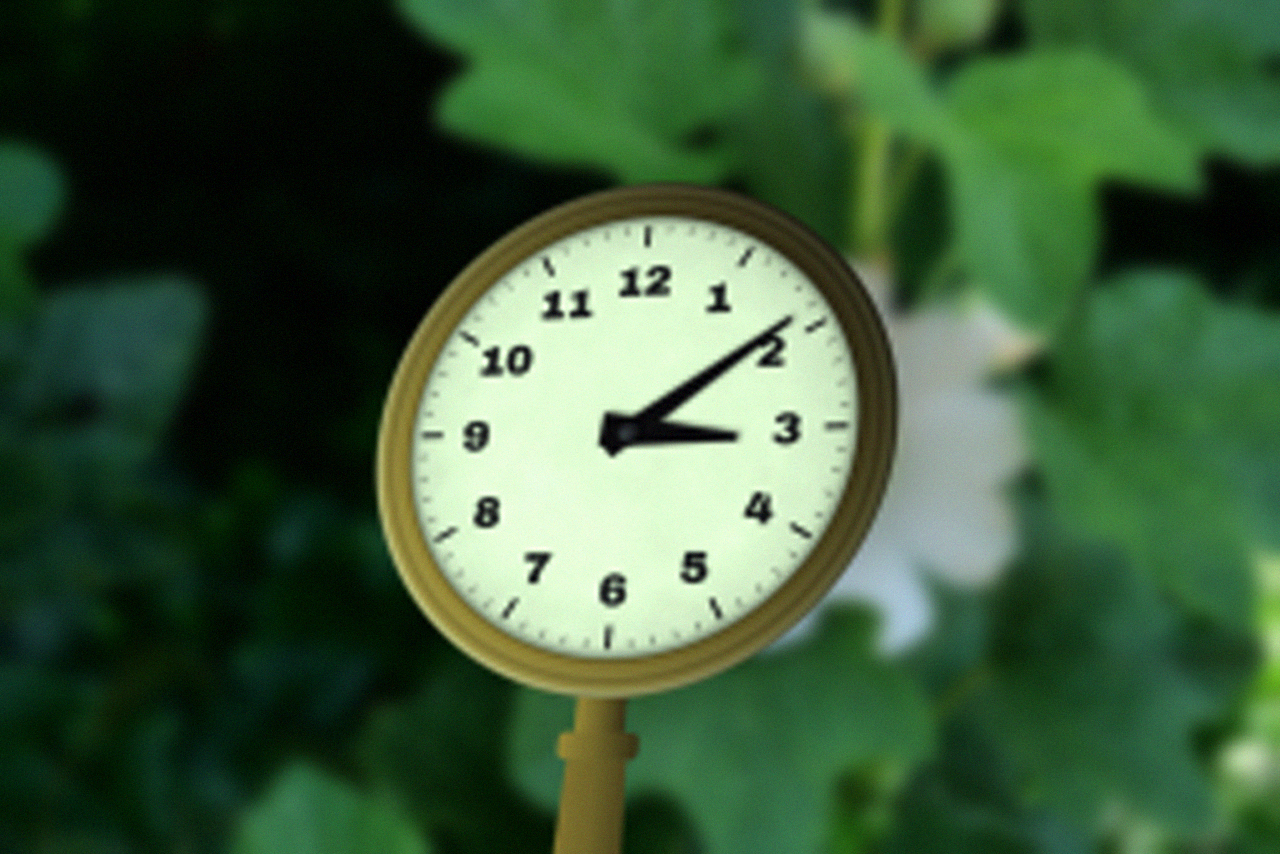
3:09
